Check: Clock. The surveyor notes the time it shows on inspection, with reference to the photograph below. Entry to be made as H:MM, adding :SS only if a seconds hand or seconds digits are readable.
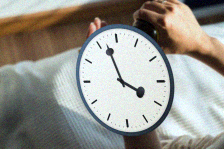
3:57
